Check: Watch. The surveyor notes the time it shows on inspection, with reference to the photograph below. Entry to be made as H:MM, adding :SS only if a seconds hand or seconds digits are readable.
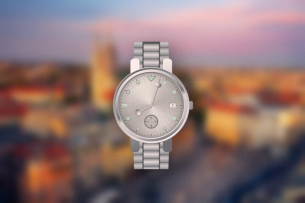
8:03
